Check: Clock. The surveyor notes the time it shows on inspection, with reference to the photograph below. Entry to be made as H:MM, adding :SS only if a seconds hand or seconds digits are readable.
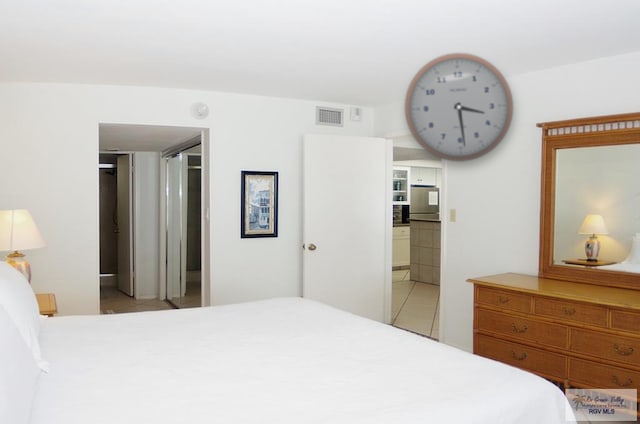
3:29
